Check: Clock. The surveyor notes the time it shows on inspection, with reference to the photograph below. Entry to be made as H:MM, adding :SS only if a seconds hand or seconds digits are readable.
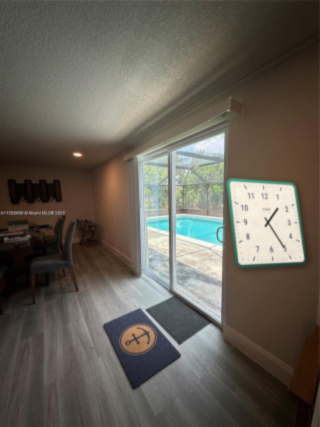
1:25
